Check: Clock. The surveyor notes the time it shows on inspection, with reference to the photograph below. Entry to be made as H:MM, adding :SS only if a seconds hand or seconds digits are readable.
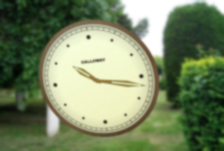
10:17
